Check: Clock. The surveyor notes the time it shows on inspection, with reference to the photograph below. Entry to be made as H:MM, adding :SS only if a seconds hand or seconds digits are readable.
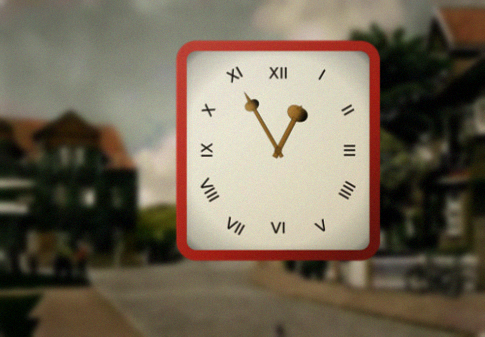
12:55
